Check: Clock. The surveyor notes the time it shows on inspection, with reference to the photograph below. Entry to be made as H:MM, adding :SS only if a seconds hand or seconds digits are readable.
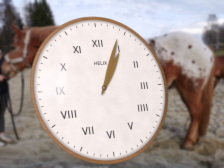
1:04
